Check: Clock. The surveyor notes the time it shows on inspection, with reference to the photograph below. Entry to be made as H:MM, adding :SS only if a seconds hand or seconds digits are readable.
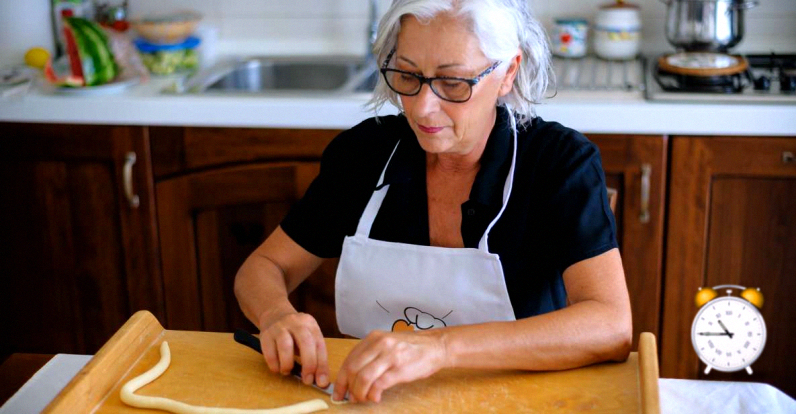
10:45
